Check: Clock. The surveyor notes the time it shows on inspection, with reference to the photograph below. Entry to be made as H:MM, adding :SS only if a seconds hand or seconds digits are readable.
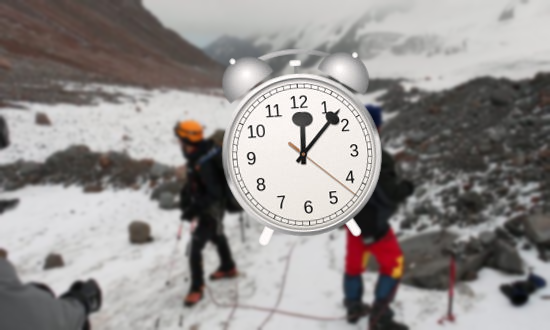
12:07:22
